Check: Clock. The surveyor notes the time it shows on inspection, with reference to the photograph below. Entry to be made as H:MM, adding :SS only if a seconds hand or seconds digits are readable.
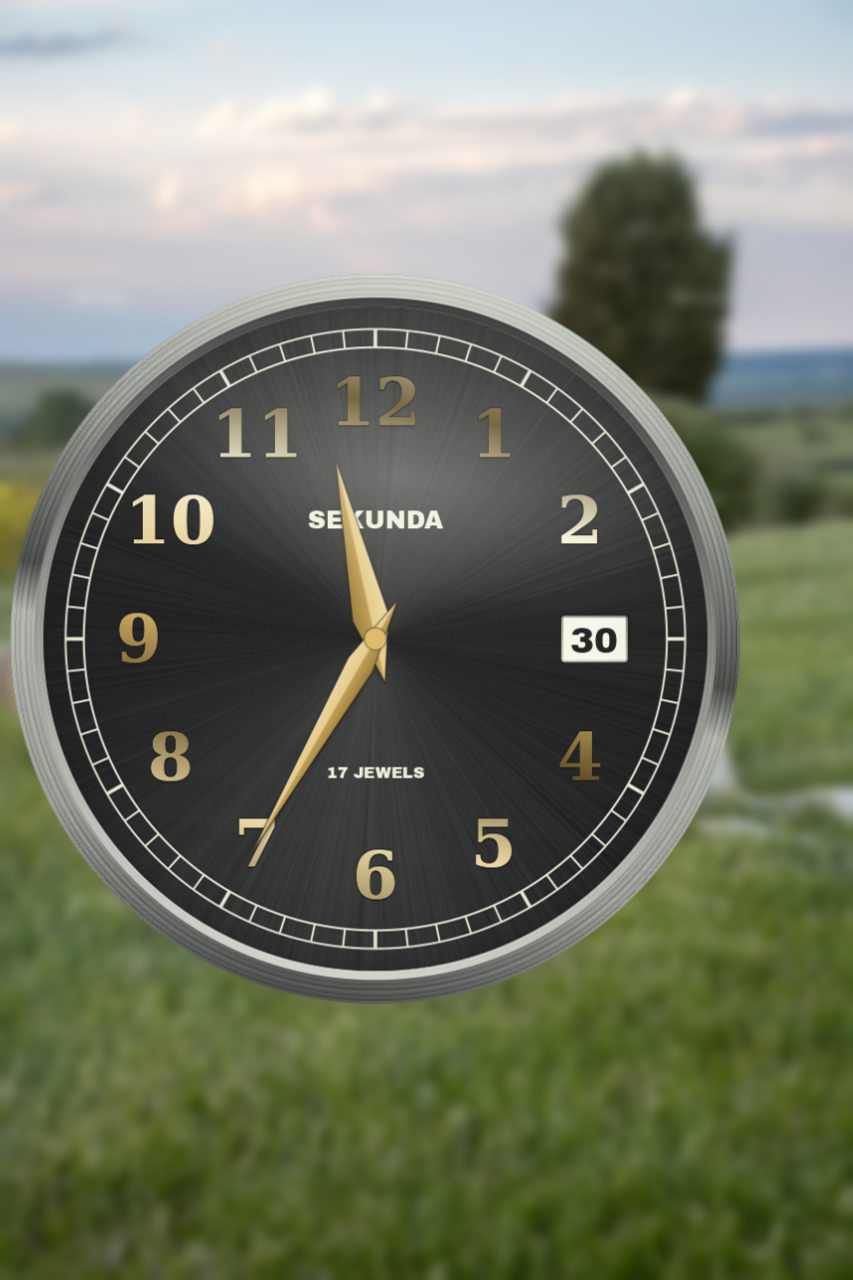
11:35
